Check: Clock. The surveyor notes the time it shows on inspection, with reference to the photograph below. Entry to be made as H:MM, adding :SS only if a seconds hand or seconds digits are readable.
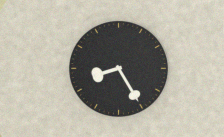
8:25
